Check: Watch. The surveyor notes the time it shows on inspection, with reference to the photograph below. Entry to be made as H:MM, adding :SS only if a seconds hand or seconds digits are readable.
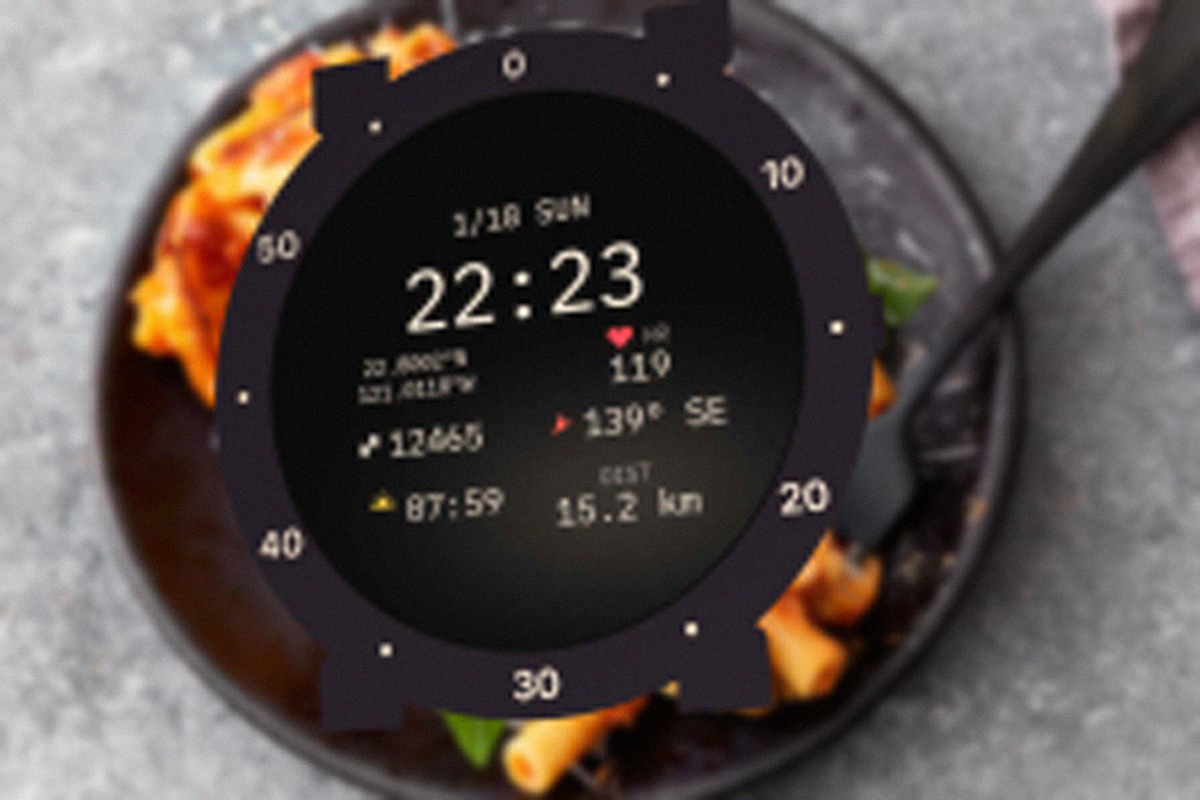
22:23
